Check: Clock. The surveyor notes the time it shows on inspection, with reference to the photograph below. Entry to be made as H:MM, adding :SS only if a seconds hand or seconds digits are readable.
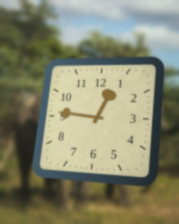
12:46
